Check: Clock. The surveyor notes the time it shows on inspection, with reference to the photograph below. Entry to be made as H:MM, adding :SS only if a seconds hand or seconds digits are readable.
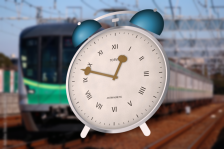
12:48
